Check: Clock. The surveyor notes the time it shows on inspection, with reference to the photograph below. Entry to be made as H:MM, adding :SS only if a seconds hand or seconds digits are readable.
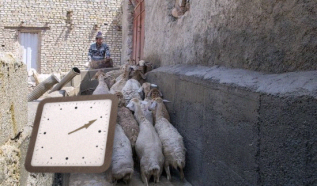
2:10
